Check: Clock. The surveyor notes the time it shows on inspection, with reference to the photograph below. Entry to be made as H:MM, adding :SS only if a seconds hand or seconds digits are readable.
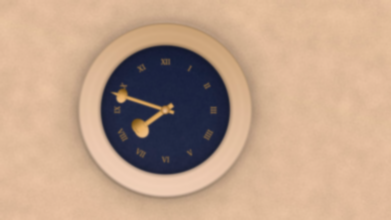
7:48
